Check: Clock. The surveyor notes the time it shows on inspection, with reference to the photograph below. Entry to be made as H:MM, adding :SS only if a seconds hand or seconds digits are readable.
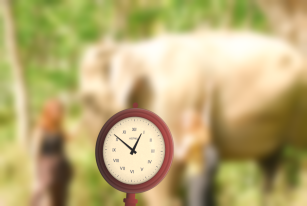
12:51
